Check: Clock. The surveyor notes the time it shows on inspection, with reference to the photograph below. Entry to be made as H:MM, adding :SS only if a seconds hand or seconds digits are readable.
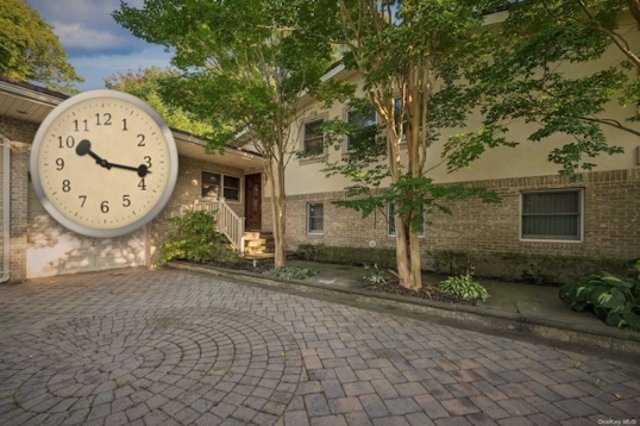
10:17
